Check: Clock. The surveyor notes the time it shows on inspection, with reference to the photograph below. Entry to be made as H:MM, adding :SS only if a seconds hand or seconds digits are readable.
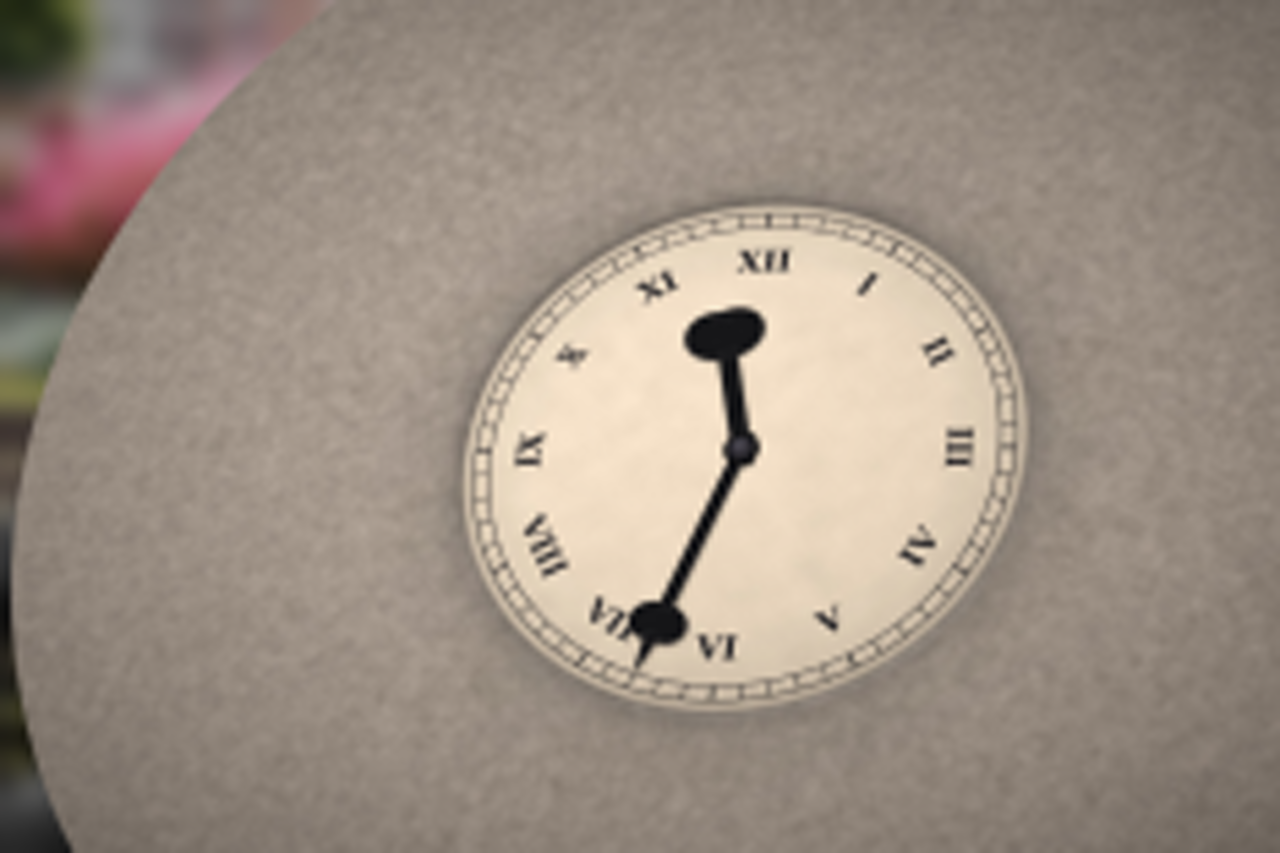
11:33
